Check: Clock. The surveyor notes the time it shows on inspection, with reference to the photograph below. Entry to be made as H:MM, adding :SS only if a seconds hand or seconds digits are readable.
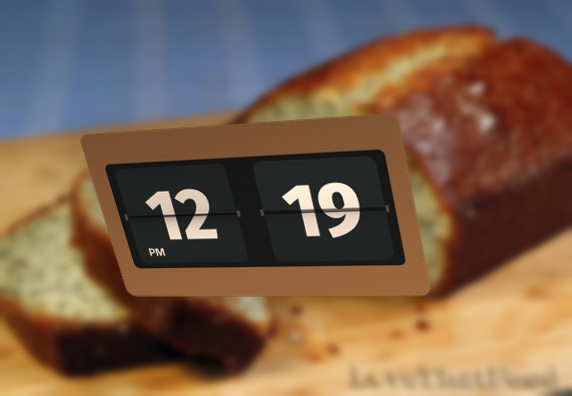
12:19
